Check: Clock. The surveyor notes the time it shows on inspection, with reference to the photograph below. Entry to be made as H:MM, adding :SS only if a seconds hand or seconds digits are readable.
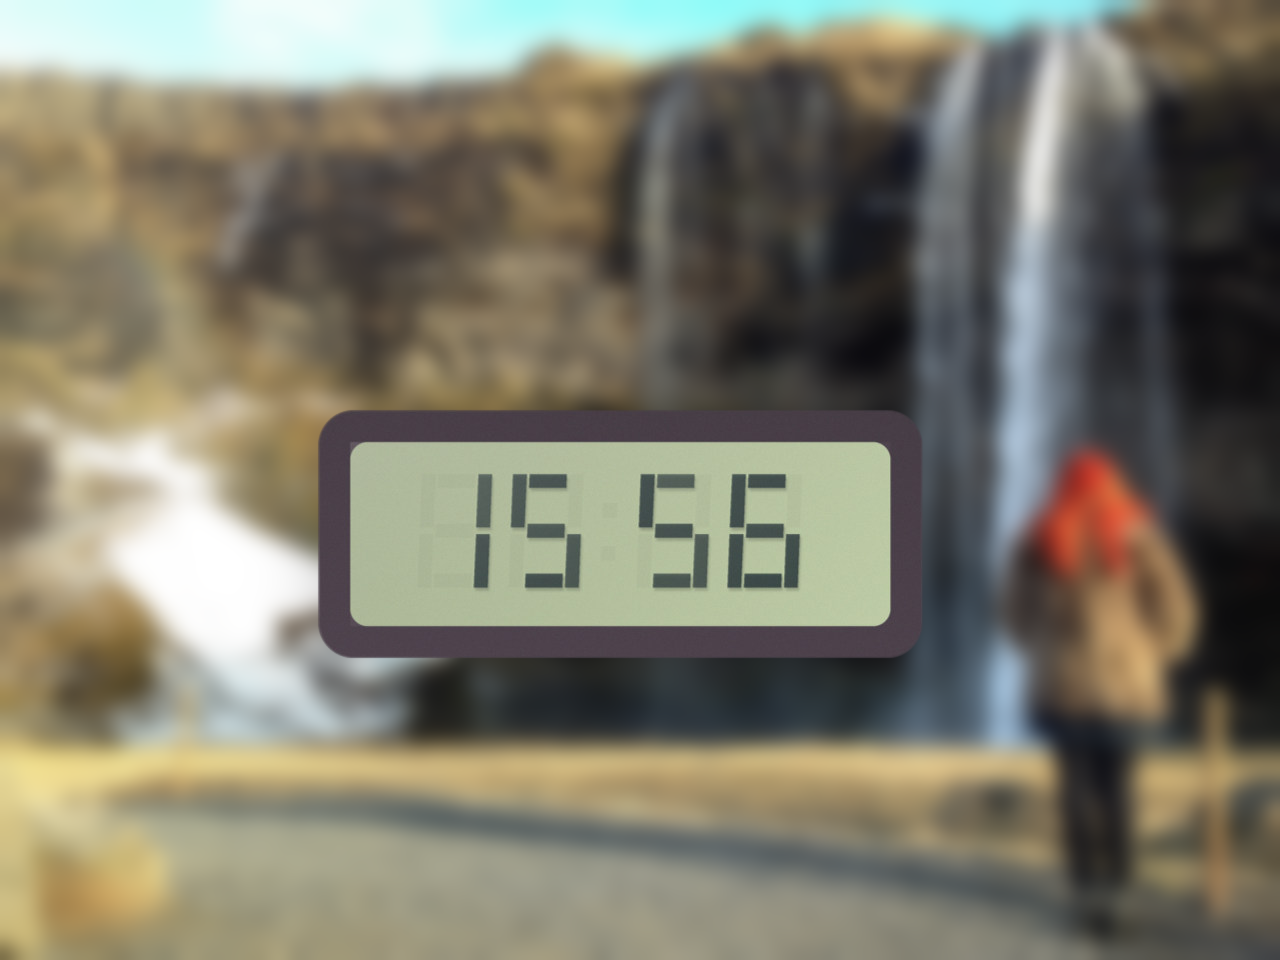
15:56
